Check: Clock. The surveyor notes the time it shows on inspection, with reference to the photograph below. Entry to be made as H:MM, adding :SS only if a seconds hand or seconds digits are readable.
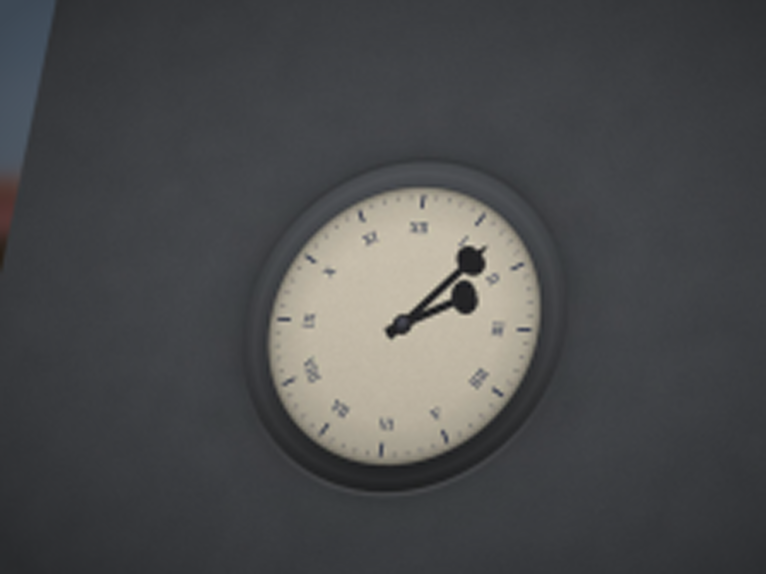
2:07
